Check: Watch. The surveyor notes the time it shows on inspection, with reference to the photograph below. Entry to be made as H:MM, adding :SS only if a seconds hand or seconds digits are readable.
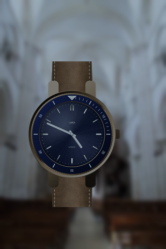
4:49
